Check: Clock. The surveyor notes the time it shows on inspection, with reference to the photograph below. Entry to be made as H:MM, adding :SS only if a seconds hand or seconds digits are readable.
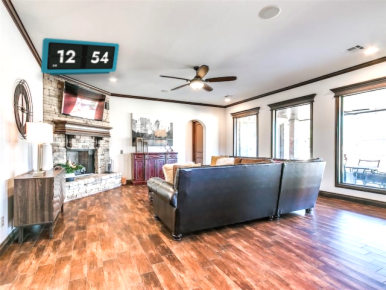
12:54
